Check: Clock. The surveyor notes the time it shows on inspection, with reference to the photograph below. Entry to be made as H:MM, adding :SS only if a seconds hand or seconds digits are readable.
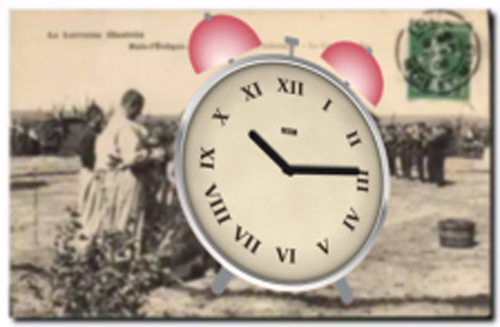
10:14
